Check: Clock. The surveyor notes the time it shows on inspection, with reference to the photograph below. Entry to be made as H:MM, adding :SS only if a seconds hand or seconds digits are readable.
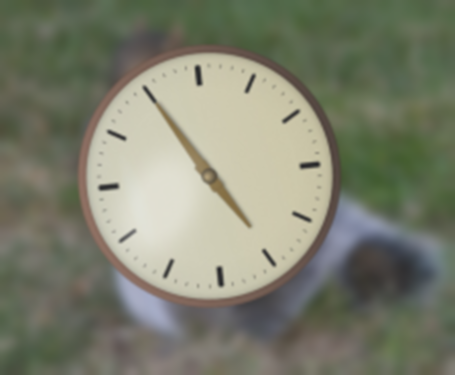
4:55
